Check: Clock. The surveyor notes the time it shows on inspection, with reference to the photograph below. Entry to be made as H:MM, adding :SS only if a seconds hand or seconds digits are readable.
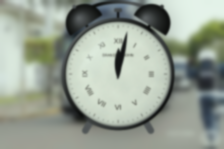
12:02
